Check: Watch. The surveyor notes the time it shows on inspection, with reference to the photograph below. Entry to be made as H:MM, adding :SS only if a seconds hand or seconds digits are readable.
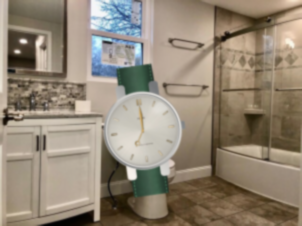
7:00
